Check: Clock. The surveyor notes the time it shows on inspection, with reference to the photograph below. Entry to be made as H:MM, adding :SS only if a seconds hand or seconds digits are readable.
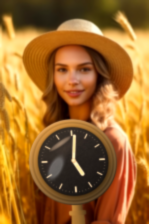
5:01
